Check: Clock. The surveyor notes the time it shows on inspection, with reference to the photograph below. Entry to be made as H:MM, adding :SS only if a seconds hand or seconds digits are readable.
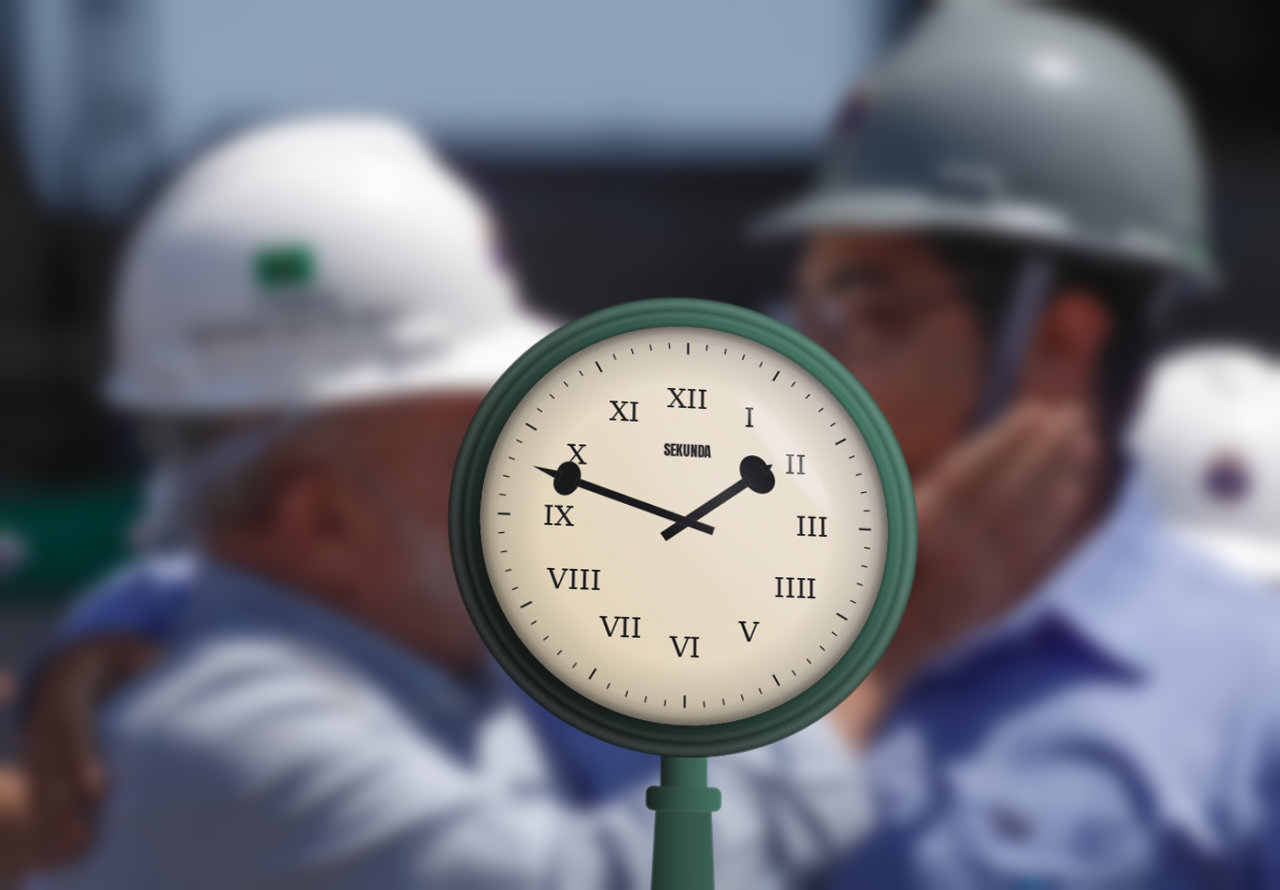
1:48
